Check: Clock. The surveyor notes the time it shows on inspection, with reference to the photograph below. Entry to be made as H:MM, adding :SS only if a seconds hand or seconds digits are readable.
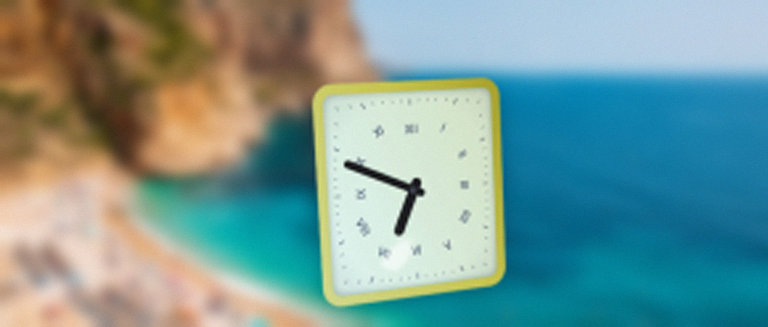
6:49
